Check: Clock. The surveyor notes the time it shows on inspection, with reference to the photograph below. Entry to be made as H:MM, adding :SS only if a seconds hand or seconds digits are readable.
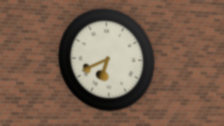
6:41
